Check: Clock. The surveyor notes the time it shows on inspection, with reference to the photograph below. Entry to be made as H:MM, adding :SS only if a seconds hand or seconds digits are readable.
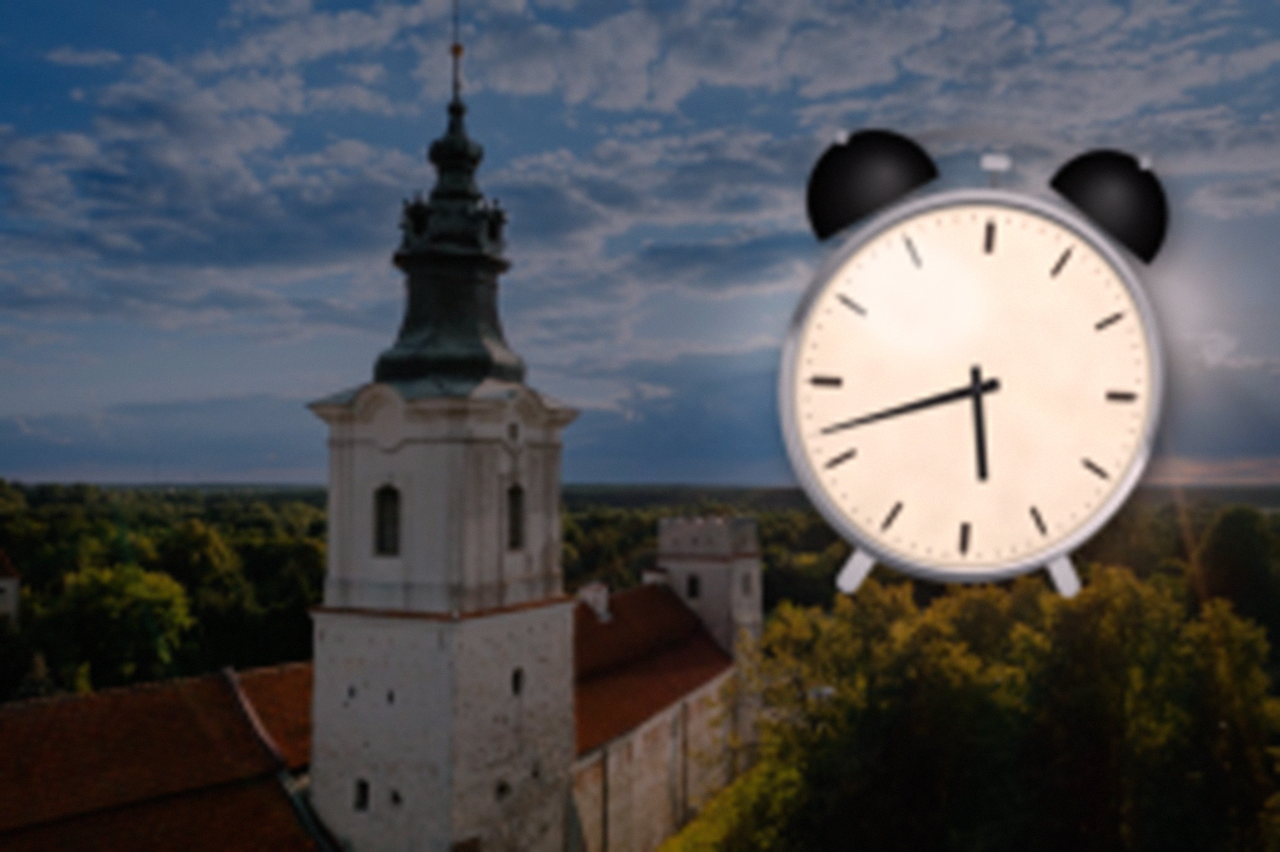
5:42
